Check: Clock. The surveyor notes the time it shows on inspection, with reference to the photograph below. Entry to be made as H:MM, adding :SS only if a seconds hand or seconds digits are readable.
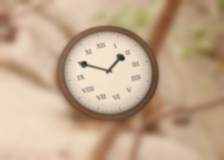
1:50
